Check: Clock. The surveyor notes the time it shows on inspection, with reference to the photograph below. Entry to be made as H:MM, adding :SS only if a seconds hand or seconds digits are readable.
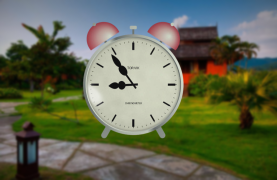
8:54
